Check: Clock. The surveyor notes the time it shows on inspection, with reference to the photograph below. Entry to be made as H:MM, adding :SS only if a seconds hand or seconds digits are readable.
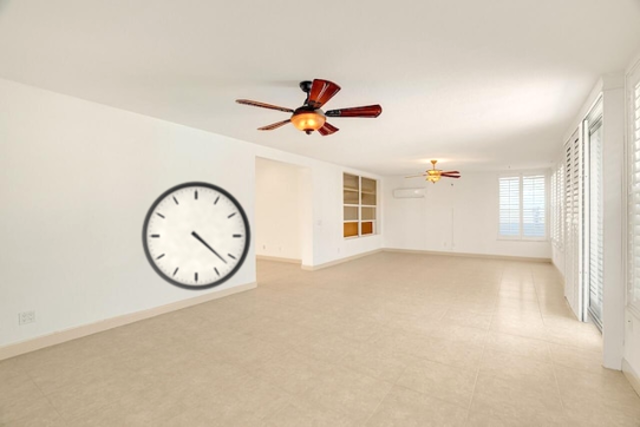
4:22
